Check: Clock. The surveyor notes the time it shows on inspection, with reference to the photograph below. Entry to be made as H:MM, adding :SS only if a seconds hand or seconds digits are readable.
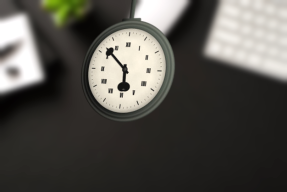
5:52
